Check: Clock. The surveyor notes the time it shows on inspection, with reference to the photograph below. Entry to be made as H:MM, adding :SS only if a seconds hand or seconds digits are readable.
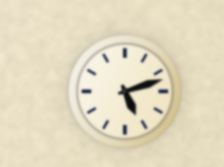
5:12
